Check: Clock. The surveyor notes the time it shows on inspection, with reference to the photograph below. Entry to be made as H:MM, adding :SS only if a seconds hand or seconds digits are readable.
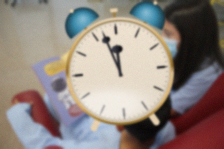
11:57
